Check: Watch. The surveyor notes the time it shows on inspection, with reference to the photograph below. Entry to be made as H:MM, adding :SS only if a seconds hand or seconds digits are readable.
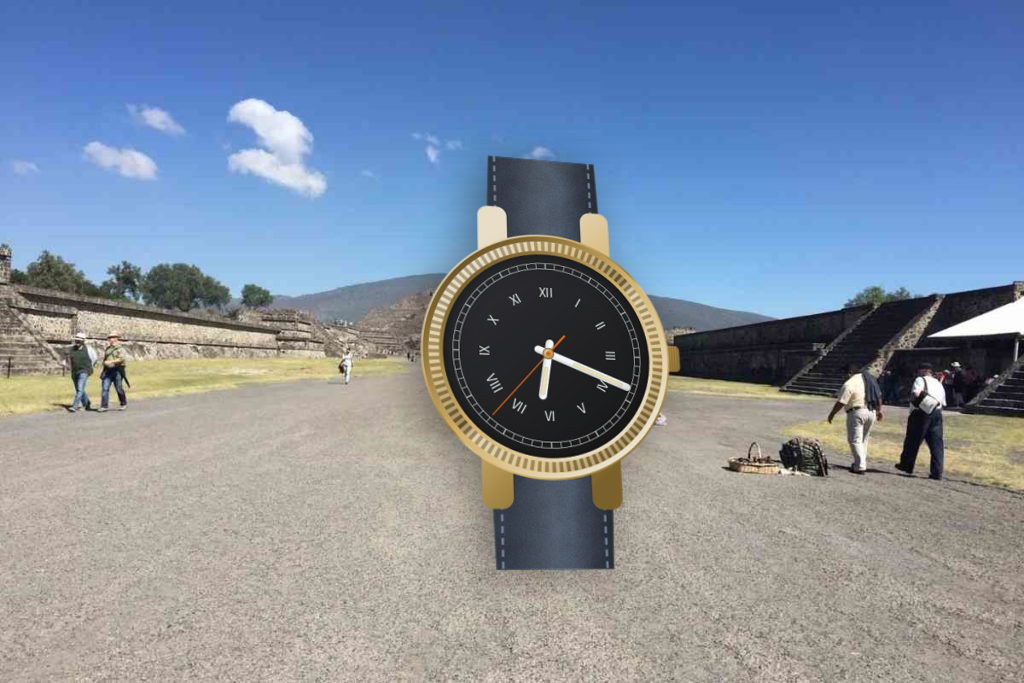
6:18:37
